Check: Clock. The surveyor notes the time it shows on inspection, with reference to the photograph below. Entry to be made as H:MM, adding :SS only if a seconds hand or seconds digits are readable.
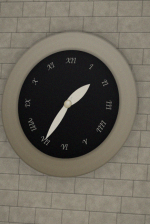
1:35
